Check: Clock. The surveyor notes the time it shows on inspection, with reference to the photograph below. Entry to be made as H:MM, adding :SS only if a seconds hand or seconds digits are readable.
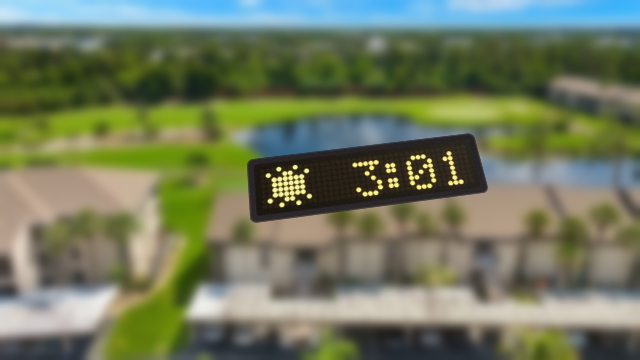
3:01
